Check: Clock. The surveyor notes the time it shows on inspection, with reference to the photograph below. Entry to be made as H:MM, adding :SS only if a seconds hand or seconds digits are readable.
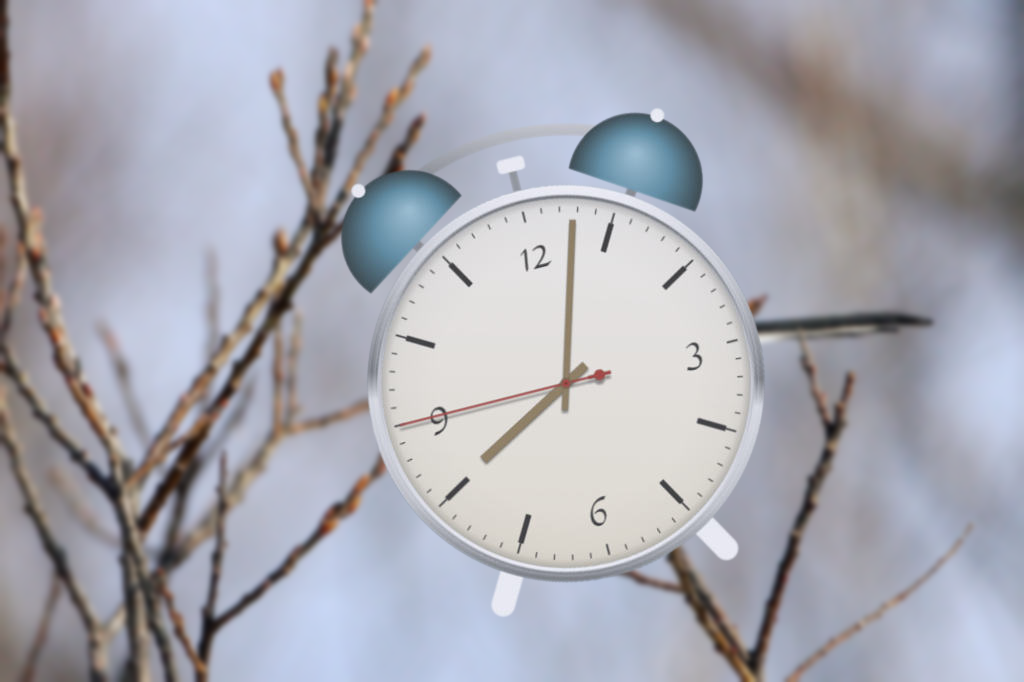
8:02:45
